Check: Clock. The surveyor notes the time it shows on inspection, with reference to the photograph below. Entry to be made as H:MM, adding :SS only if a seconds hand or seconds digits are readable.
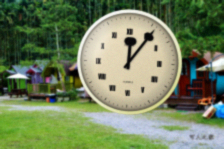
12:06
